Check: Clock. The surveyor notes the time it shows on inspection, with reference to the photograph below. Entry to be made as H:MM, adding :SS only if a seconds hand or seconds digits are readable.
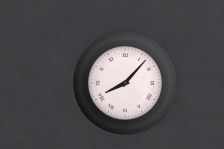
8:07
